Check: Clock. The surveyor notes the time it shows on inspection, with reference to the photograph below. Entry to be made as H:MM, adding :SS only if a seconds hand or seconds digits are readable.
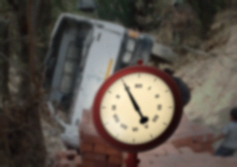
4:55
